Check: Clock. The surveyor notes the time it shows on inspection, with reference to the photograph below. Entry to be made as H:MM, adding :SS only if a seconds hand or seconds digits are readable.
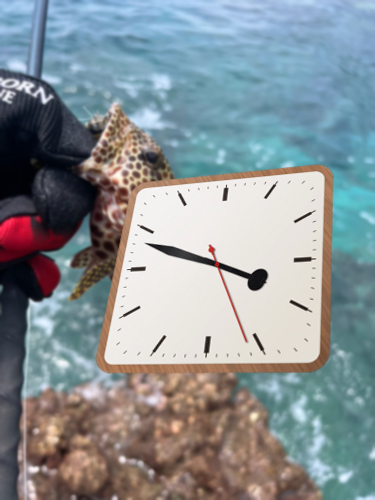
3:48:26
